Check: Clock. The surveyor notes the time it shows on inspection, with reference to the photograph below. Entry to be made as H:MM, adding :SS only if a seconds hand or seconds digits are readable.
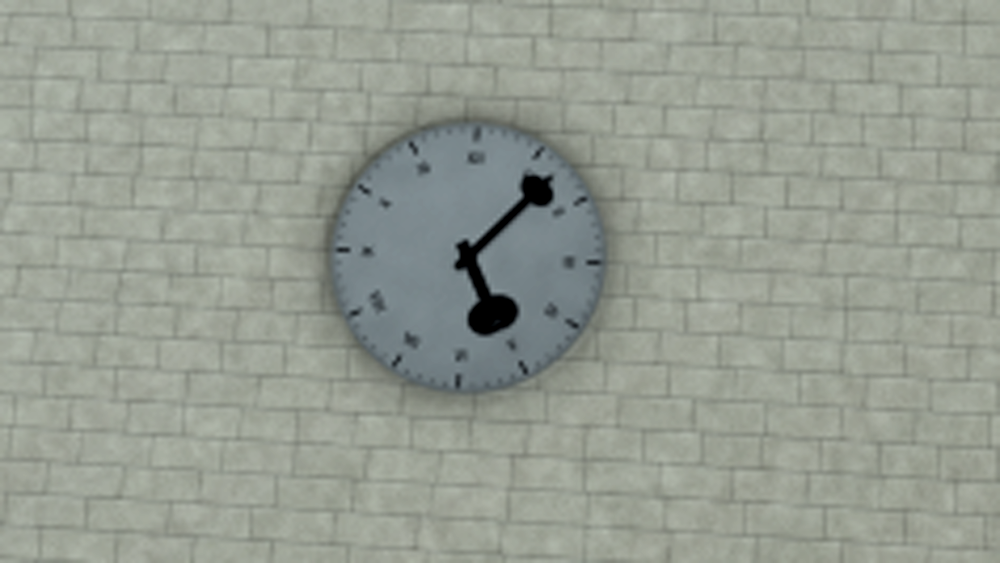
5:07
